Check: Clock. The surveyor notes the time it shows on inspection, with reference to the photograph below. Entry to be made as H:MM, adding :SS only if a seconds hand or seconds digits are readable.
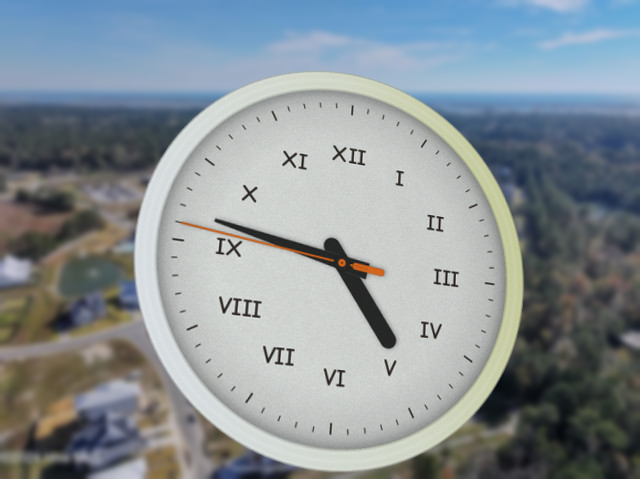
4:46:46
